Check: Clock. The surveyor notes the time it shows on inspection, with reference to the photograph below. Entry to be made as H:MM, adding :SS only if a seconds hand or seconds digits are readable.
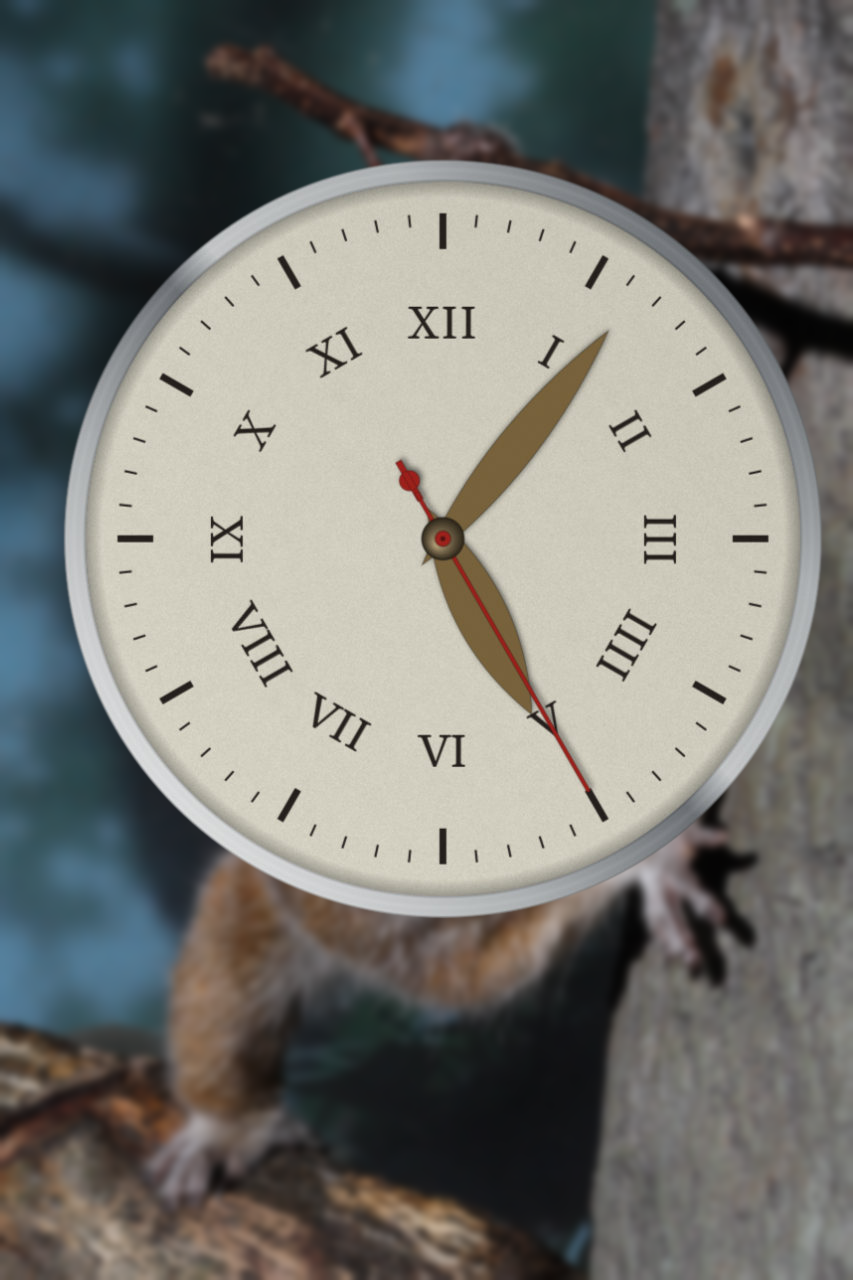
5:06:25
